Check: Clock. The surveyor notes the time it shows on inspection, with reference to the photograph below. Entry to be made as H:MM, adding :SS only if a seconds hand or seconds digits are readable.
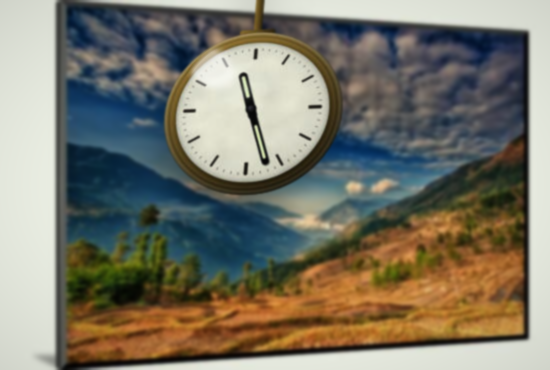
11:27
